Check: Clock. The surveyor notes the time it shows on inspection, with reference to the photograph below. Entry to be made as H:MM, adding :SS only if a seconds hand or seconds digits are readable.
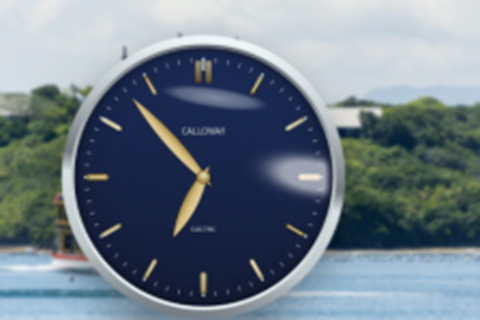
6:53
